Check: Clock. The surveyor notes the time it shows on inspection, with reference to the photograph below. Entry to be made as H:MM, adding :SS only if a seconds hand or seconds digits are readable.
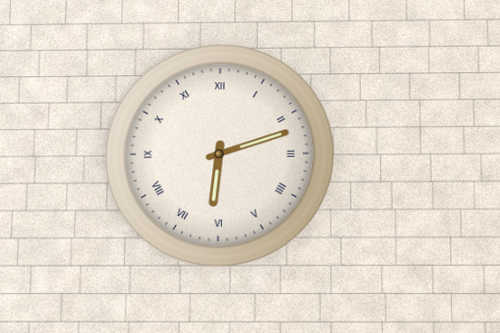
6:12
